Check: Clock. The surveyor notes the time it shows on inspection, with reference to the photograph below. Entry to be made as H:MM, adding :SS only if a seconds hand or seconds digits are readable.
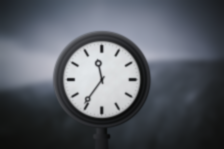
11:36
